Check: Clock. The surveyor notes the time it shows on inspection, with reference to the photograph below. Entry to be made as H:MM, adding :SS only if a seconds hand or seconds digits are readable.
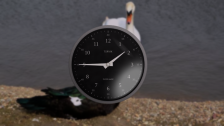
1:45
